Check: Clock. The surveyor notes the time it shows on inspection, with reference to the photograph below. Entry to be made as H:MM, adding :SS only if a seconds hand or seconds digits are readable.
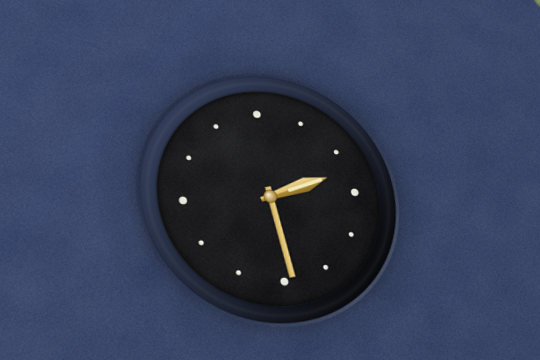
2:29
